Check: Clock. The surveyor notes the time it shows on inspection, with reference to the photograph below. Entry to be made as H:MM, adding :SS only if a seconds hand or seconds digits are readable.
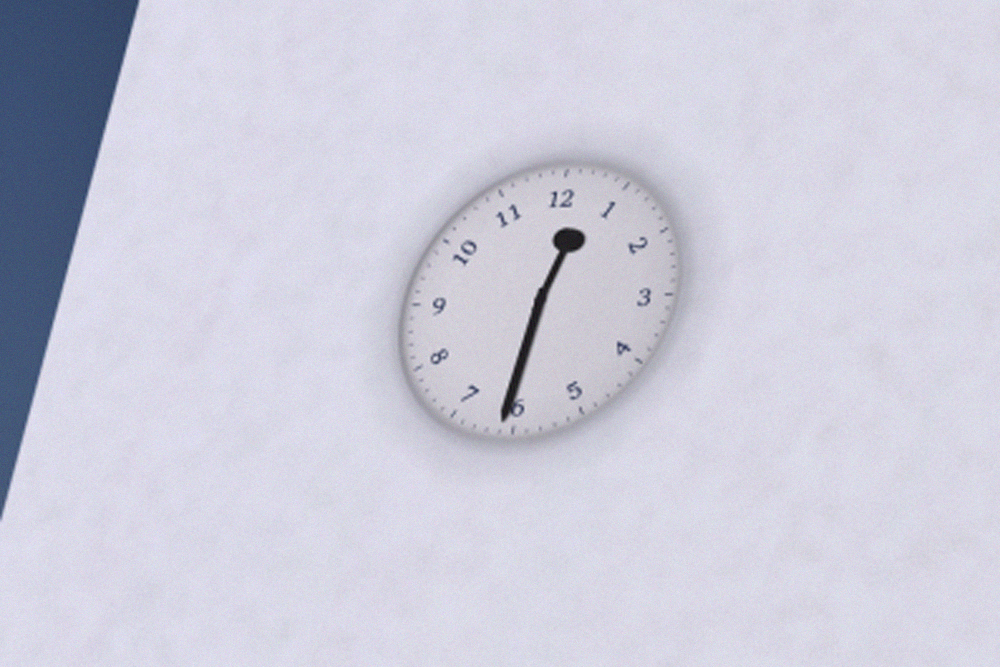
12:31
